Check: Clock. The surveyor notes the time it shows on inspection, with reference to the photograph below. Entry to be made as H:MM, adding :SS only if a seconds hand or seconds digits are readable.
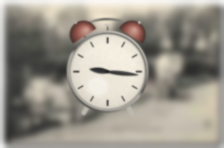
9:16
